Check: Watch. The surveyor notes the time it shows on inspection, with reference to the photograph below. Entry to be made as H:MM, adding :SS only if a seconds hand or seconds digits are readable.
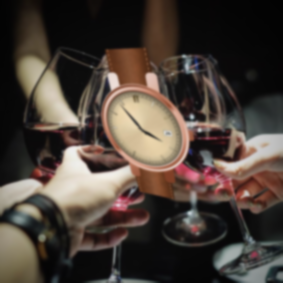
3:54
